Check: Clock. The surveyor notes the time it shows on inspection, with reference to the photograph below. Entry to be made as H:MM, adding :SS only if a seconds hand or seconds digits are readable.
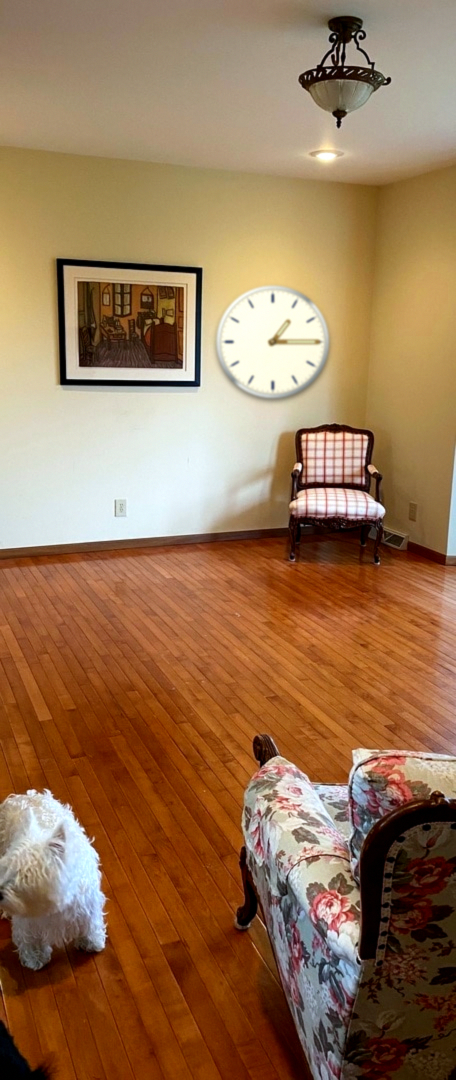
1:15
